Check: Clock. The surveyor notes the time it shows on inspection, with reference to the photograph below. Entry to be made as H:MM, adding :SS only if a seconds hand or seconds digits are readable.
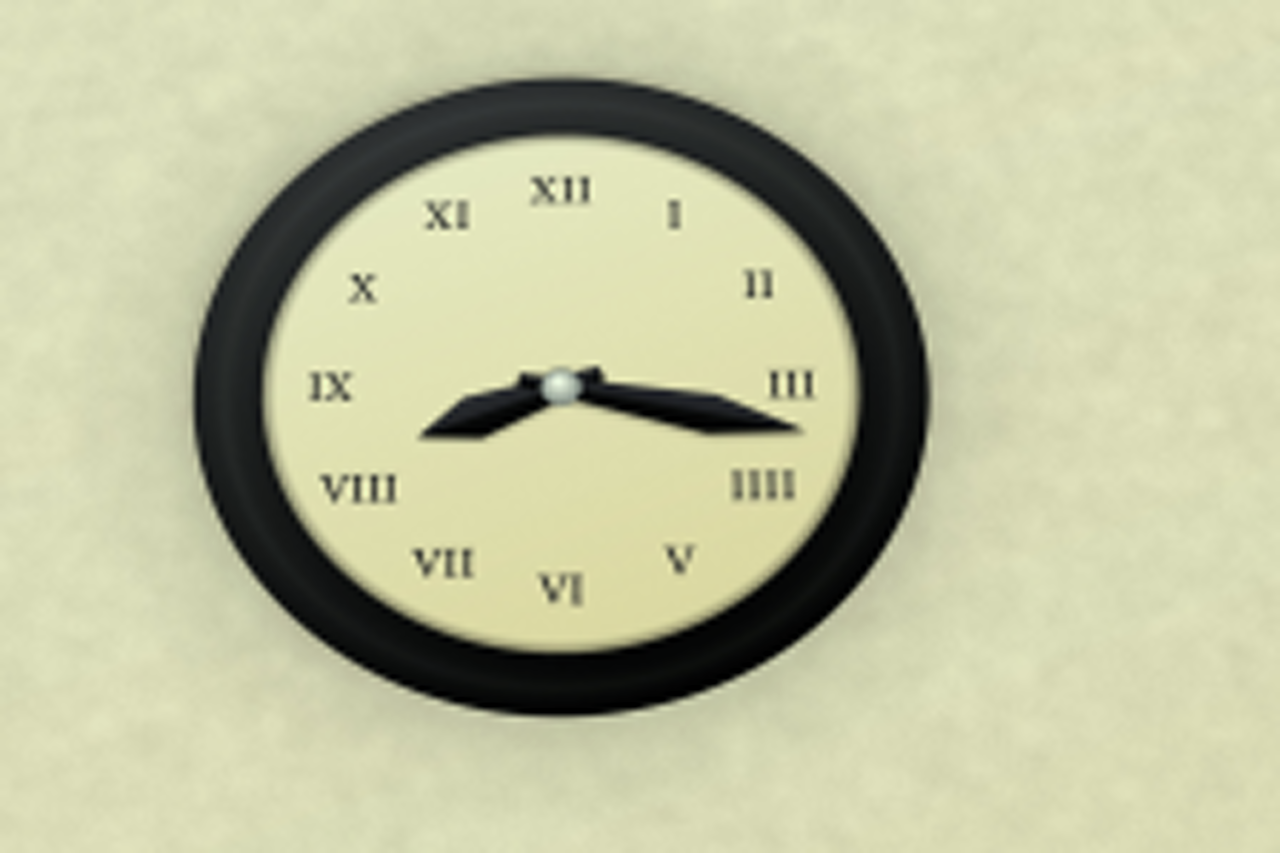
8:17
